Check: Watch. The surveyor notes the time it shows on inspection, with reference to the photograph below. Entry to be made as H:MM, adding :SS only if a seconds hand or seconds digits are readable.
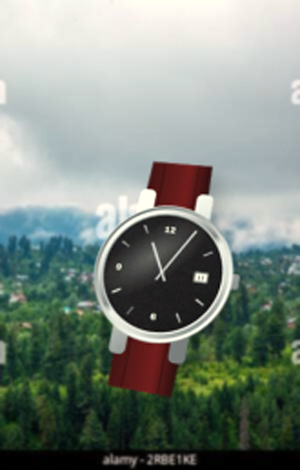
11:05
